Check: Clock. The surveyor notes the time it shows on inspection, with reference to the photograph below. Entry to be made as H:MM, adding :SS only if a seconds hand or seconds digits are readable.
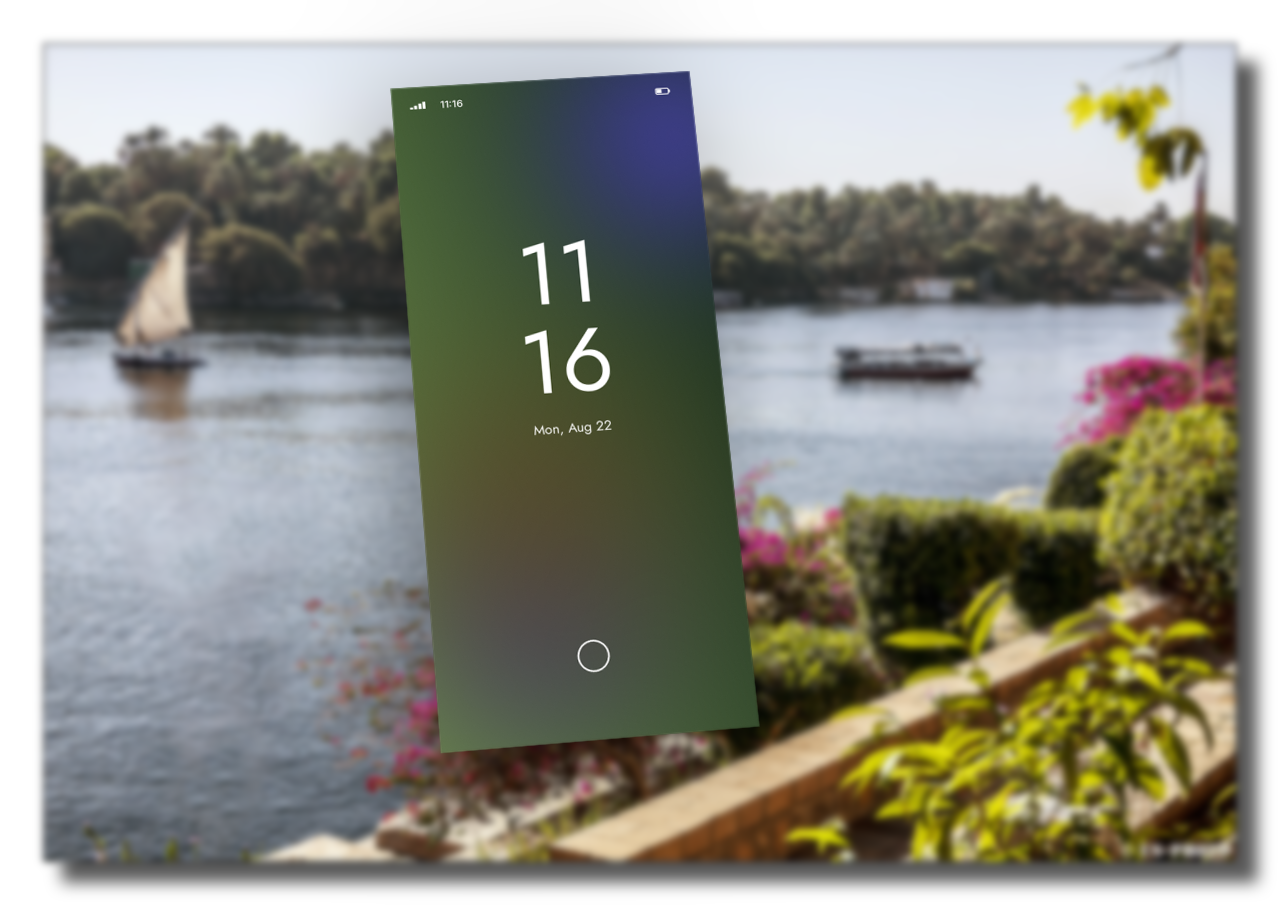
11:16
